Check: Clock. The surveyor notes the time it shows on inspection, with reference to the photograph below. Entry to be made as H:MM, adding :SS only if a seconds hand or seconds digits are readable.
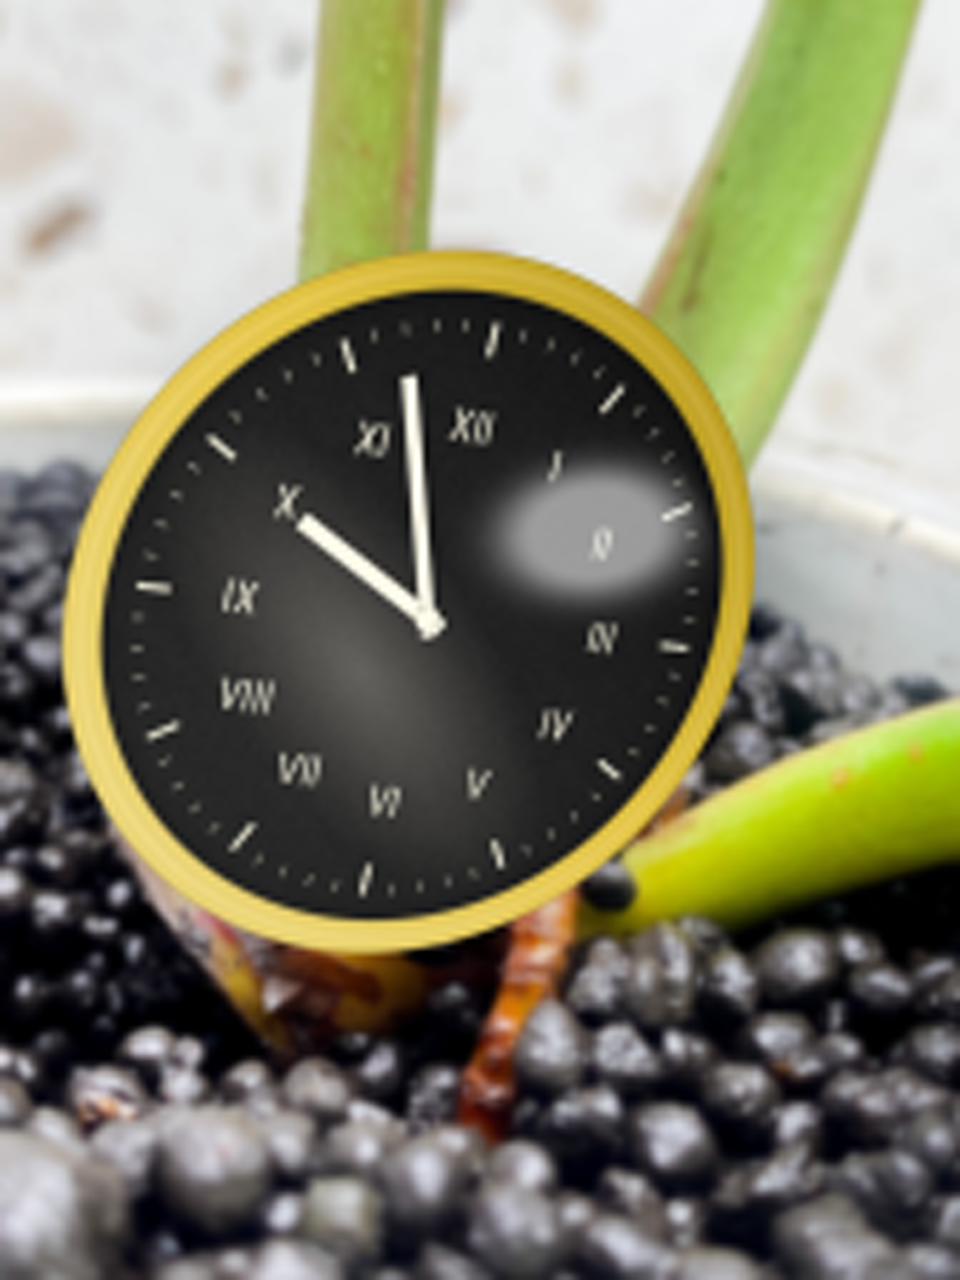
9:57
